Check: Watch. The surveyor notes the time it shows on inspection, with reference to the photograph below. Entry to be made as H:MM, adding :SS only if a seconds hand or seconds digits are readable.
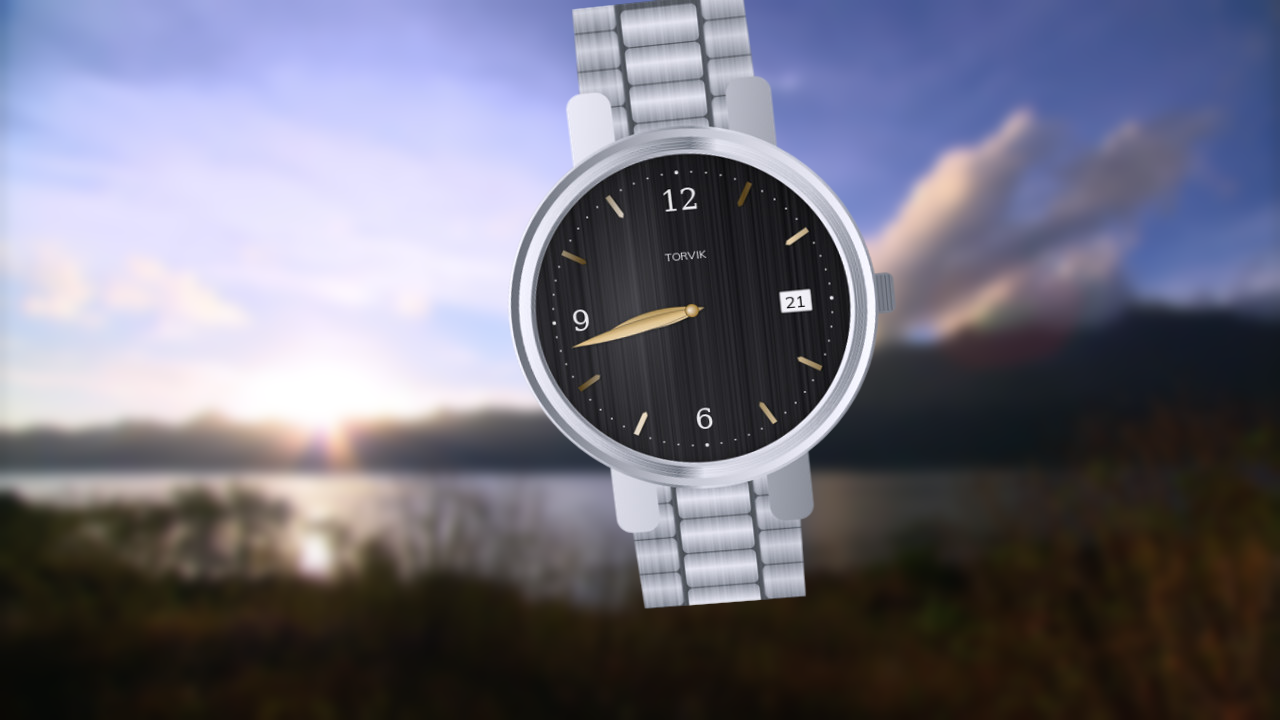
8:43
